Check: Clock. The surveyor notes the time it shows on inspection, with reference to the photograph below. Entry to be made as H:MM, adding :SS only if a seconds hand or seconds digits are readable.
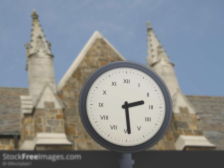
2:29
